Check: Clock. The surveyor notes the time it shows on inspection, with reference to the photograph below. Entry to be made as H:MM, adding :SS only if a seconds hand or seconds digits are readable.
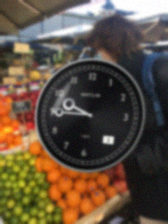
9:45
